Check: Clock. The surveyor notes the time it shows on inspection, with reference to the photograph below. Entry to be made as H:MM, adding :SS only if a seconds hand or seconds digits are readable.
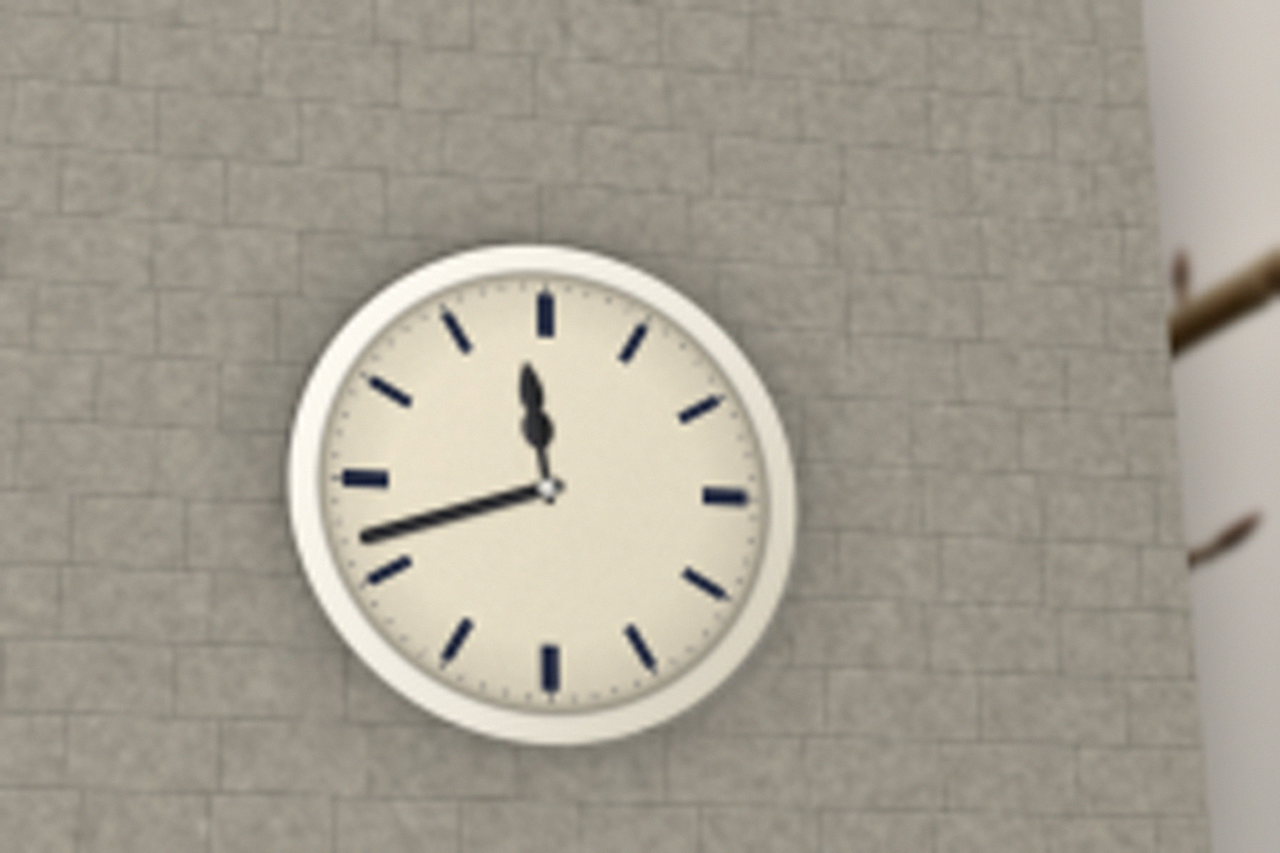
11:42
